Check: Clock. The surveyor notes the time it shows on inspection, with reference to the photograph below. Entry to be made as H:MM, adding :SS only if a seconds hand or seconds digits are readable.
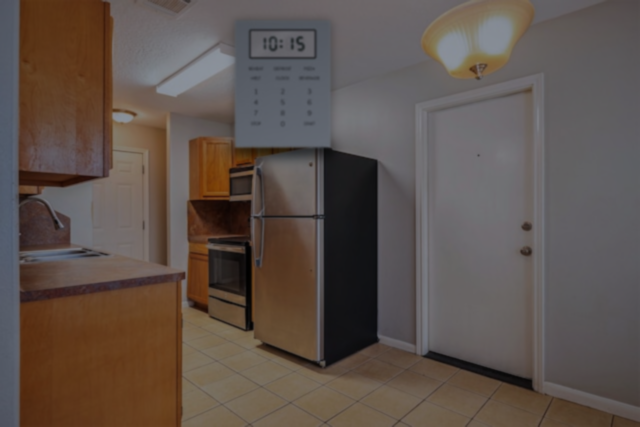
10:15
